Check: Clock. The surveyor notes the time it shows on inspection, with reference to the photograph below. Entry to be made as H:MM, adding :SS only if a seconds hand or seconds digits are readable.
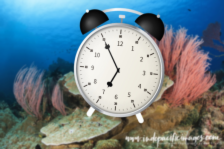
6:55
